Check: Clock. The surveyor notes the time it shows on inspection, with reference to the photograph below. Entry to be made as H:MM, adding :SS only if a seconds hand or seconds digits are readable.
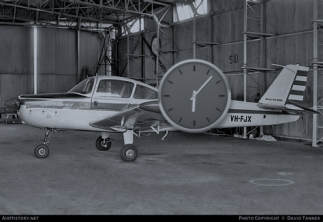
6:07
